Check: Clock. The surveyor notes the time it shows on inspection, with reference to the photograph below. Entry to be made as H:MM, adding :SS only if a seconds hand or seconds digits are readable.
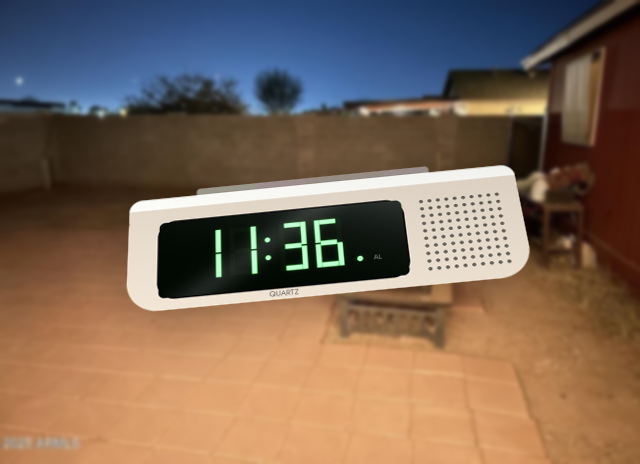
11:36
